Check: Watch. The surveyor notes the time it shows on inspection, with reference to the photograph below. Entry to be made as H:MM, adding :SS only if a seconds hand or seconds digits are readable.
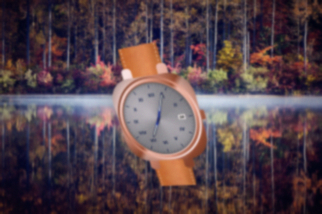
7:04
